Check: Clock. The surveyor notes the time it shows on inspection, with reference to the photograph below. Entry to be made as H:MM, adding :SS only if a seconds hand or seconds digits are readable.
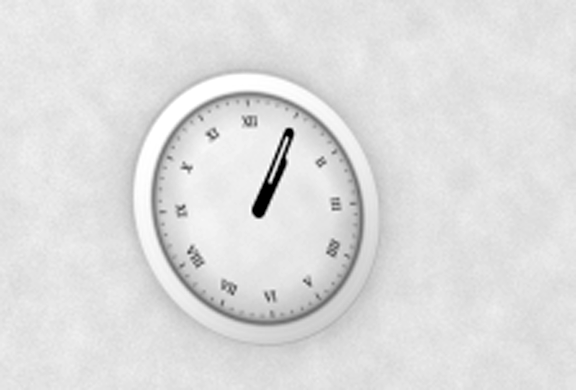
1:05
